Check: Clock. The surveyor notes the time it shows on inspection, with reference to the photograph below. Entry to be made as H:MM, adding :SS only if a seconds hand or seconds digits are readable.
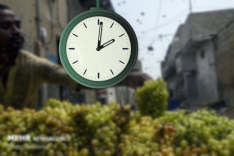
2:01
